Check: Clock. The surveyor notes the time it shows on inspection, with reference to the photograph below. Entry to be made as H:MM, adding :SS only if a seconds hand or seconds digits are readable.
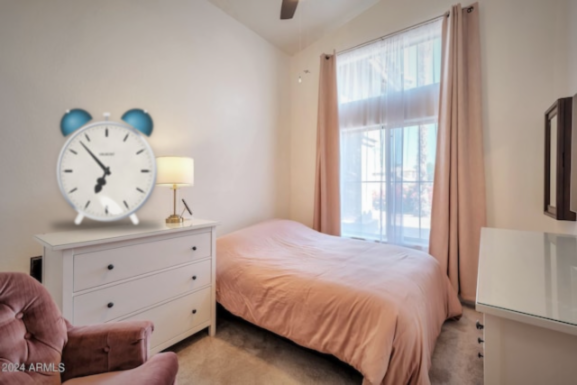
6:53
